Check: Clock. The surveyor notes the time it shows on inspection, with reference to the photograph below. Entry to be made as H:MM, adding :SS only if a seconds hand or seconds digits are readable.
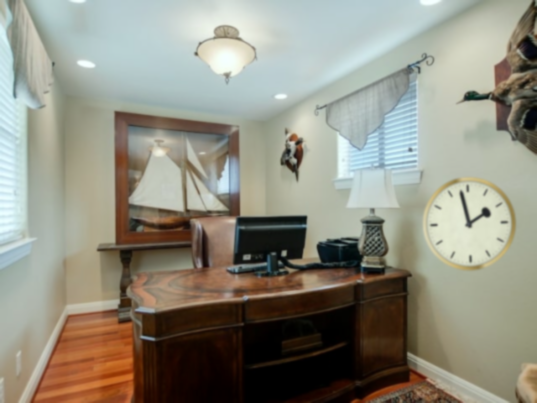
1:58
